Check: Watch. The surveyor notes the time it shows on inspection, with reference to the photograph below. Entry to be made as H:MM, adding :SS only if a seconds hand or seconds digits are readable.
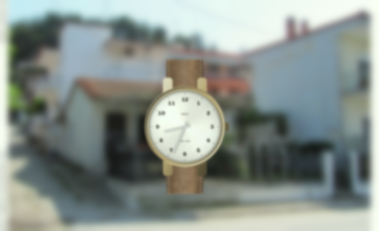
8:34
